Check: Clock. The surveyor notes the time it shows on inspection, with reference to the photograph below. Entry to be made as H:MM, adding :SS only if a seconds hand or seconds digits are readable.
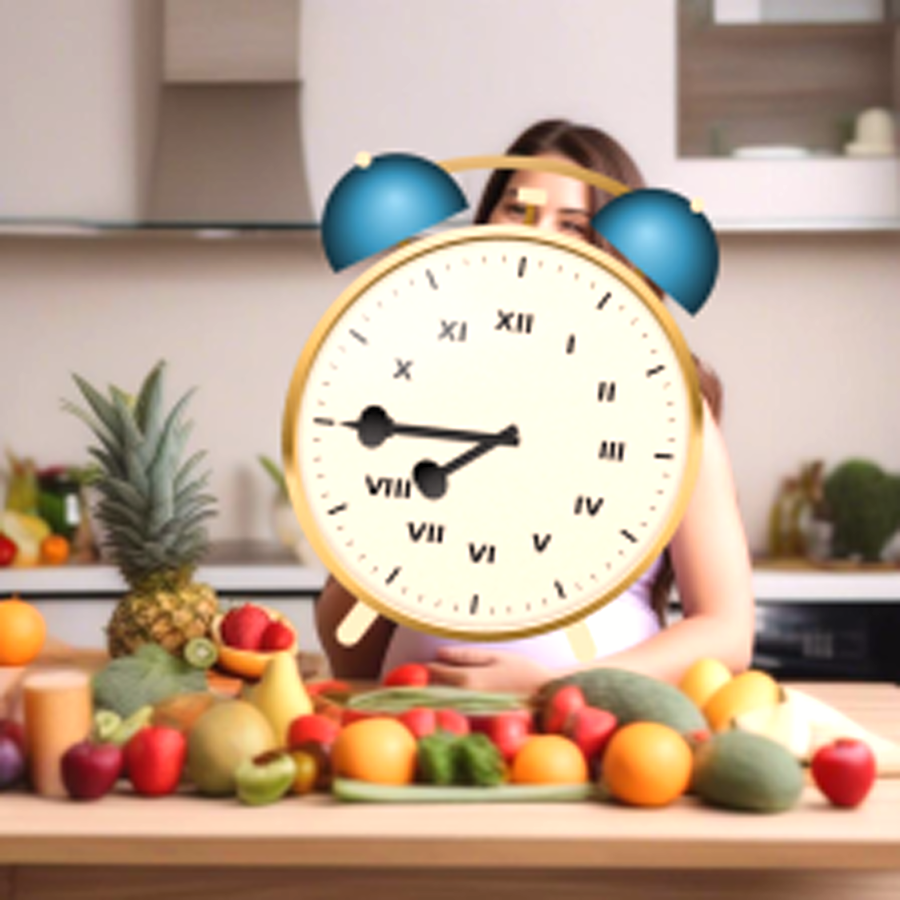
7:45
